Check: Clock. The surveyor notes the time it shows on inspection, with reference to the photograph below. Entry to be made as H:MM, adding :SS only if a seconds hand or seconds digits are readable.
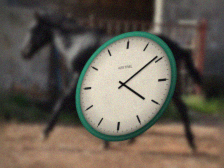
4:09
